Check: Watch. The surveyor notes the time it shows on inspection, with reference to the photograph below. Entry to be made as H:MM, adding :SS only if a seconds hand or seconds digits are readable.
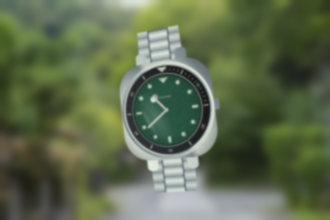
10:39
